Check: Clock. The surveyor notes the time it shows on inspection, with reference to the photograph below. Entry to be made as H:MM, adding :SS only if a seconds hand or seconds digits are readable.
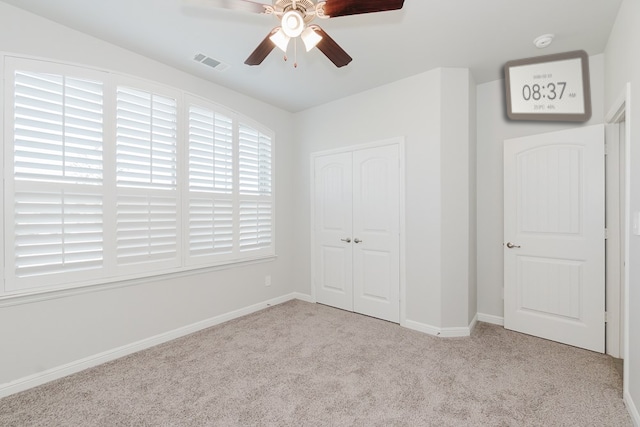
8:37
